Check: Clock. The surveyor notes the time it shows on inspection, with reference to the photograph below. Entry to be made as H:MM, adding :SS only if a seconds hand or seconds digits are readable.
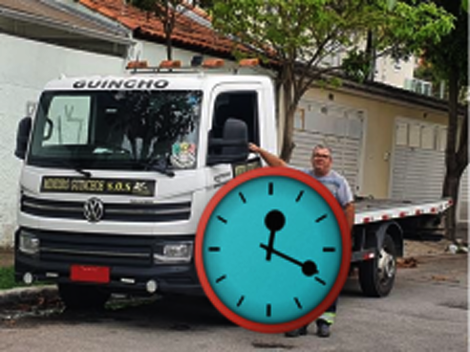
12:19
